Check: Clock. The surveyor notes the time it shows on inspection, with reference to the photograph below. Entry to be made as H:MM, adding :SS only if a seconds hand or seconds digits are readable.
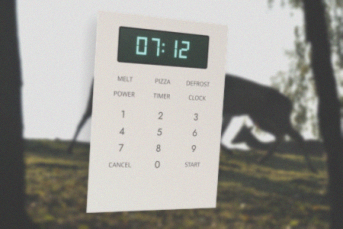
7:12
